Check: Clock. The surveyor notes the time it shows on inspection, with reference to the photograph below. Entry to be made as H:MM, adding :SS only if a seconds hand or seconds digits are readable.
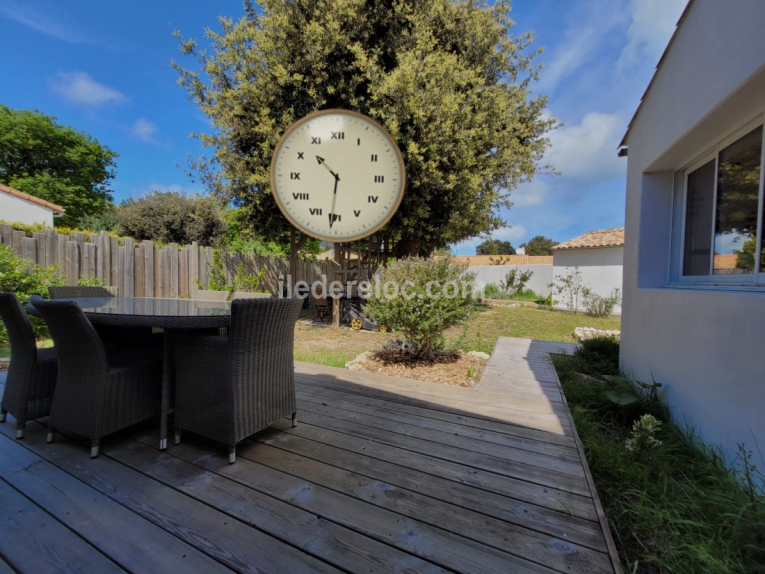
10:31
